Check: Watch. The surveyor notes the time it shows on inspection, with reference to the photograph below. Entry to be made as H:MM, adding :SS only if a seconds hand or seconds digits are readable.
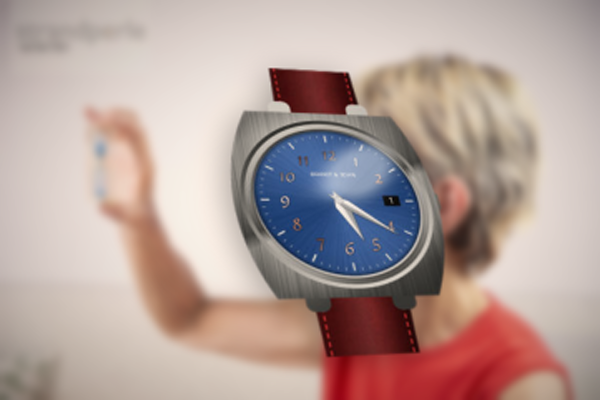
5:21
